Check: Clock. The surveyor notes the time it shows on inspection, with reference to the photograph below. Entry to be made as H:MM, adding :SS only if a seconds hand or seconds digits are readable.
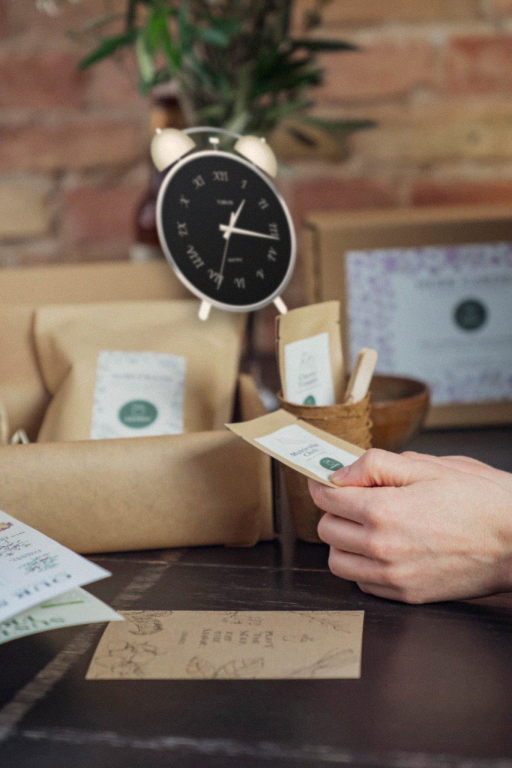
1:16:34
